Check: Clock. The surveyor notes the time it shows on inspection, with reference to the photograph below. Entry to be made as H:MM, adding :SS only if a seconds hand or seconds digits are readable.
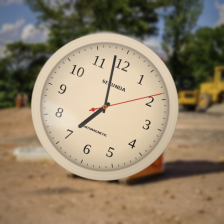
6:58:09
